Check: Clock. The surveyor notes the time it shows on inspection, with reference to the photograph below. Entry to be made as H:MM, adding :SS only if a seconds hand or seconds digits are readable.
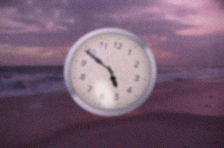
4:49
